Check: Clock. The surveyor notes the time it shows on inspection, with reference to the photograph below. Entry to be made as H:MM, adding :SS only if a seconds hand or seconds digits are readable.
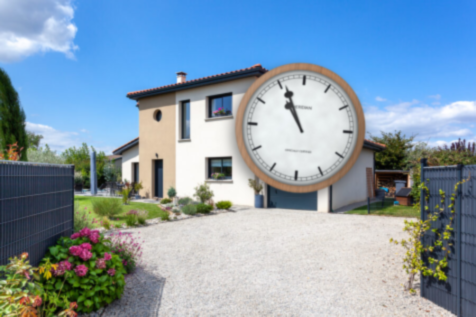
10:56
